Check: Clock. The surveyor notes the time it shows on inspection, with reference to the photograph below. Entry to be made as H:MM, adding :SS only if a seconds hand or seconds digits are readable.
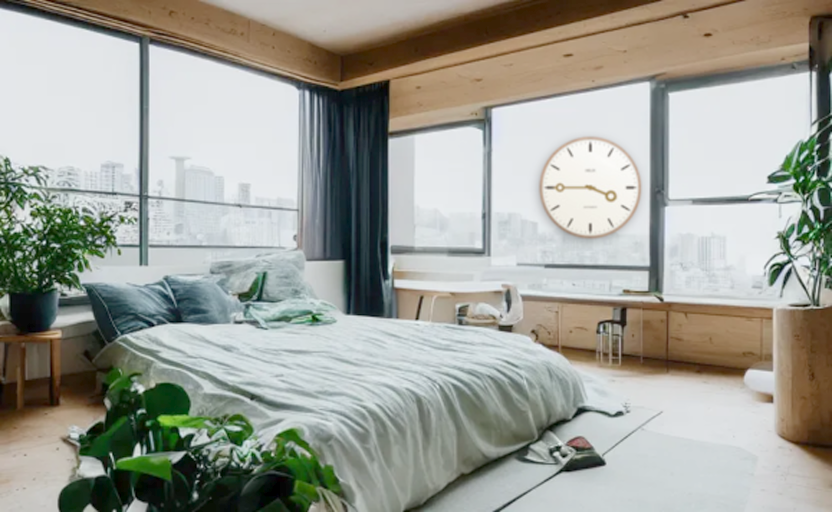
3:45
